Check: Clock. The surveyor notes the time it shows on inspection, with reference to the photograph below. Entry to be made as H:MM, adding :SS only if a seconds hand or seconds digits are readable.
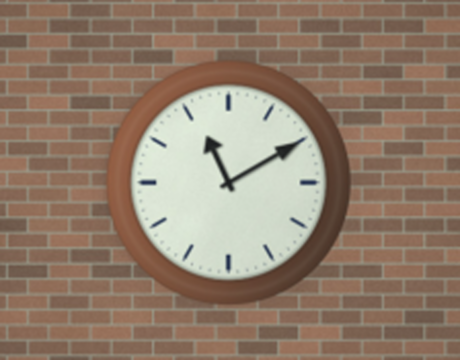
11:10
